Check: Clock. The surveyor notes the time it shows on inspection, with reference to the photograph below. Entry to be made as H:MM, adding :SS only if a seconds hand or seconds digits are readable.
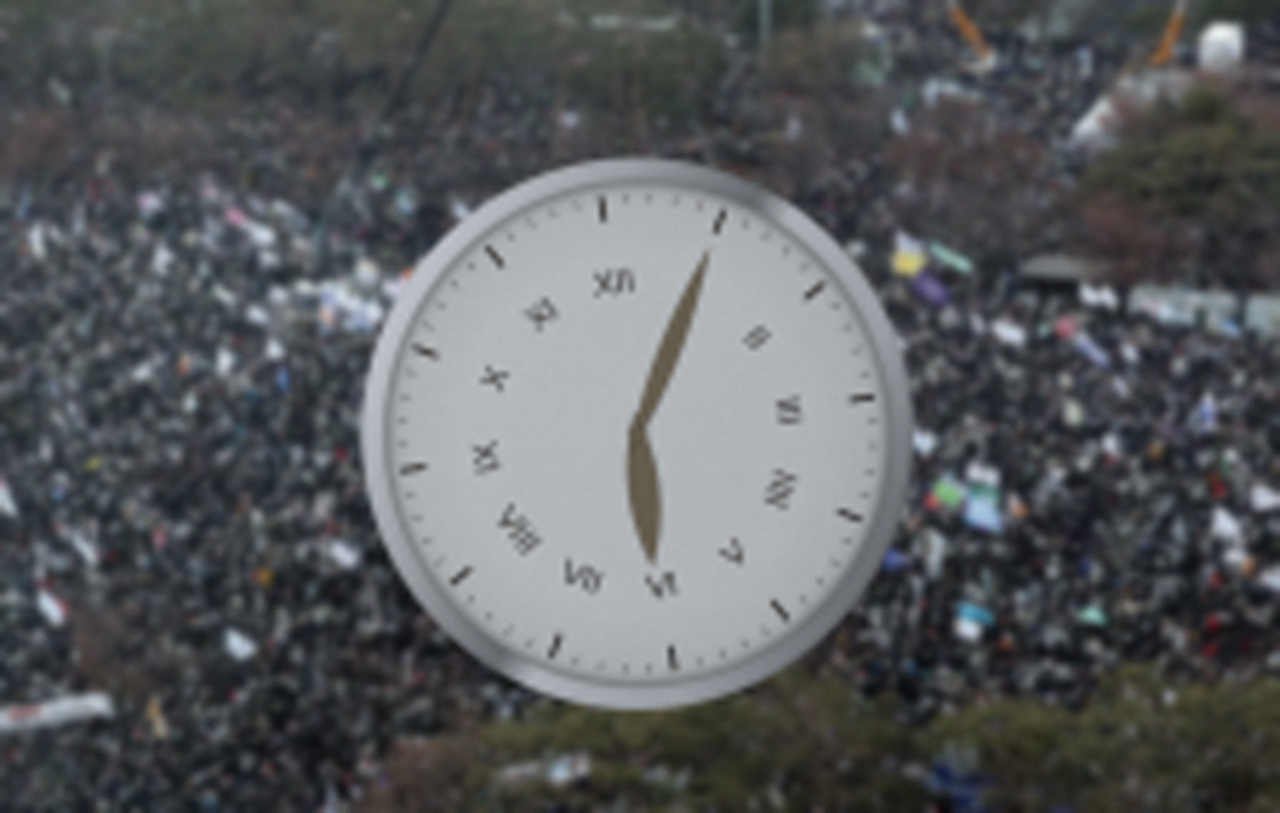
6:05
